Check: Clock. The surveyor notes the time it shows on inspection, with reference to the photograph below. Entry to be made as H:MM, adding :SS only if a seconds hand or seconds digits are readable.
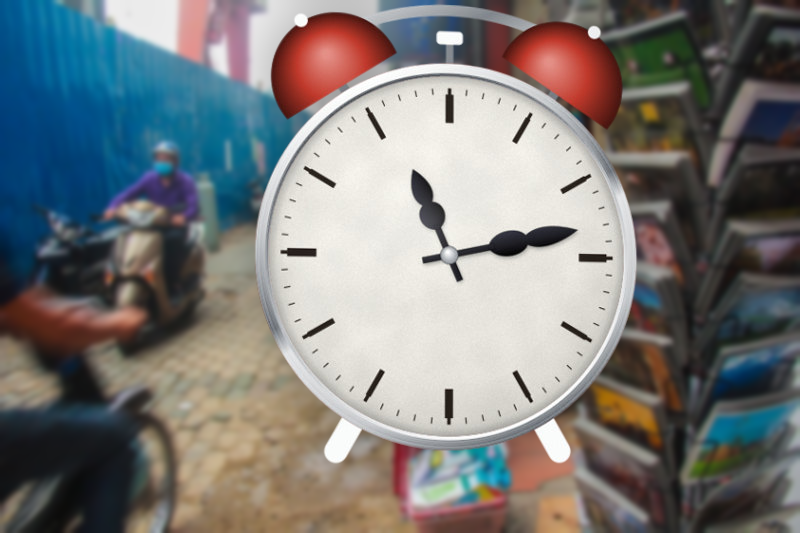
11:13
